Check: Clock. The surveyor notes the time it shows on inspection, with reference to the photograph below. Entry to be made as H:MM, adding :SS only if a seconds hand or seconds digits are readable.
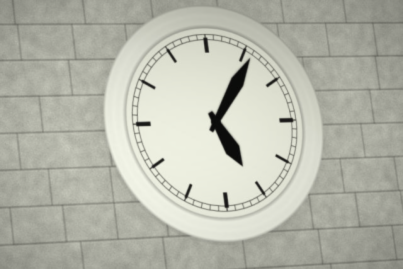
5:06
